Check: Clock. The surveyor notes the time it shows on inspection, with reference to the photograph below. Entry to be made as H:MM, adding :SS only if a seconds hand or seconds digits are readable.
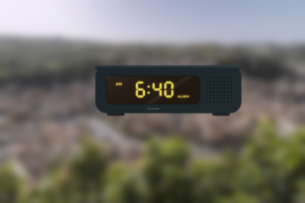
6:40
